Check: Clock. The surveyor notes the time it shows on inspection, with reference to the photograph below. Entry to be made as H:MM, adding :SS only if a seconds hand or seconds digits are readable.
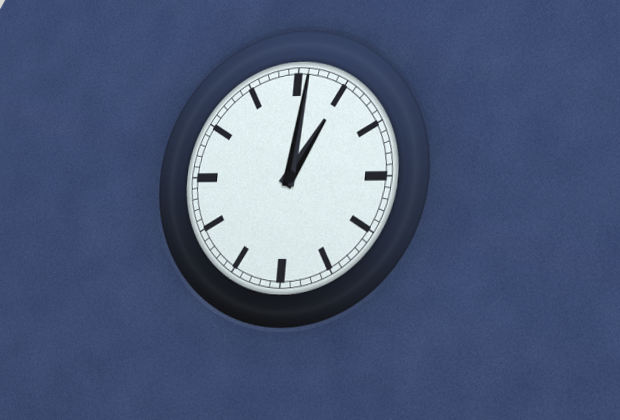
1:01
